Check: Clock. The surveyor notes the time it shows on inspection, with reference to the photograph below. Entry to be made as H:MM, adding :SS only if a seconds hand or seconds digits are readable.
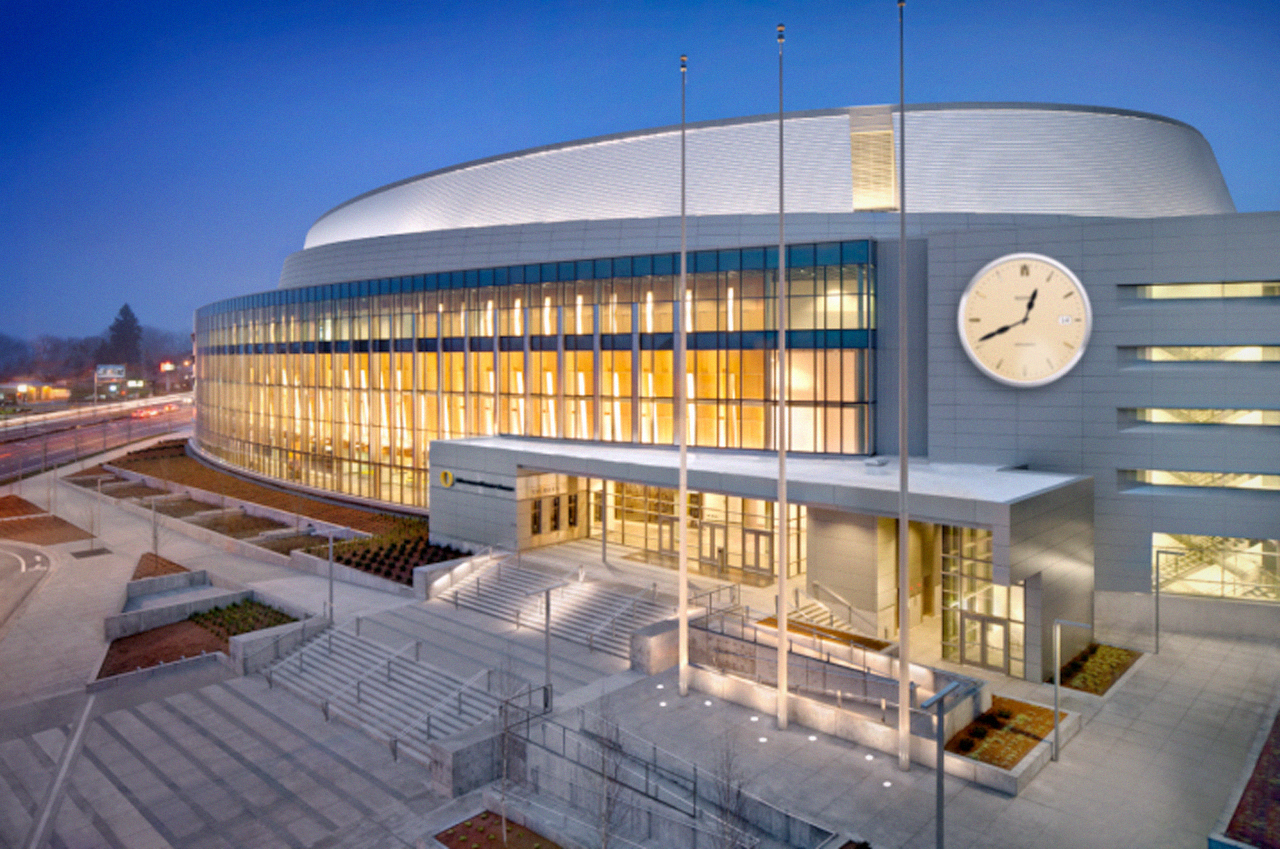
12:41
